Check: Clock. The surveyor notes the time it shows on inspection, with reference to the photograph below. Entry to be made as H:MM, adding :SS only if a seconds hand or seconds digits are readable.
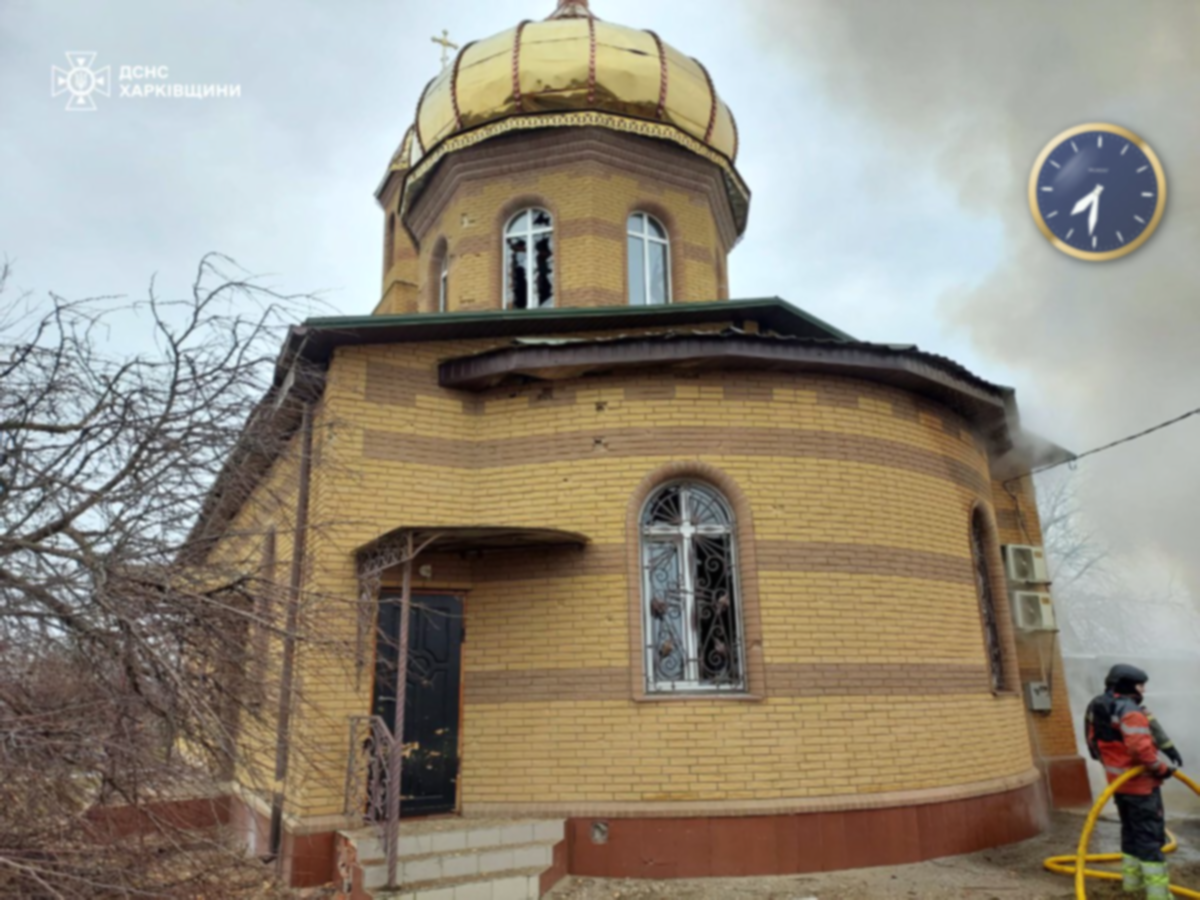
7:31
